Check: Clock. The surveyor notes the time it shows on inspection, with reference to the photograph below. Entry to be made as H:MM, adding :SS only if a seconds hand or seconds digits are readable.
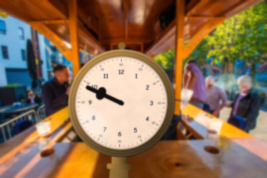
9:49
